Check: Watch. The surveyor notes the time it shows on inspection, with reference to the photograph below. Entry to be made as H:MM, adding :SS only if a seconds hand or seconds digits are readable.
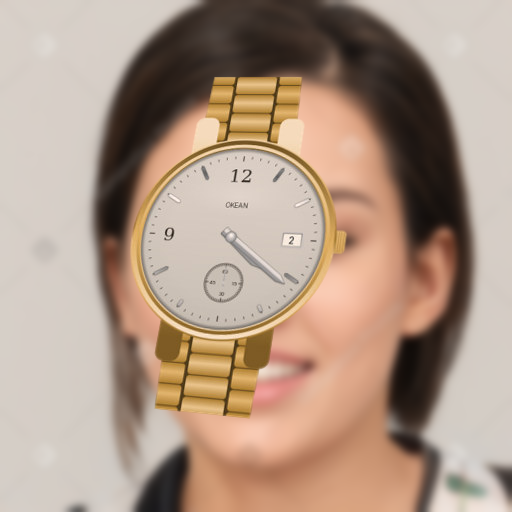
4:21
